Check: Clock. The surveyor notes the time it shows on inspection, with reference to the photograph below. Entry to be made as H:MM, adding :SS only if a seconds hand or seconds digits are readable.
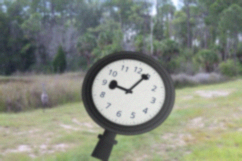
9:04
